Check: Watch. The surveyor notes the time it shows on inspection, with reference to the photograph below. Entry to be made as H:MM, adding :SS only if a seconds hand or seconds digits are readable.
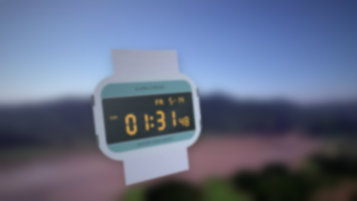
1:31
